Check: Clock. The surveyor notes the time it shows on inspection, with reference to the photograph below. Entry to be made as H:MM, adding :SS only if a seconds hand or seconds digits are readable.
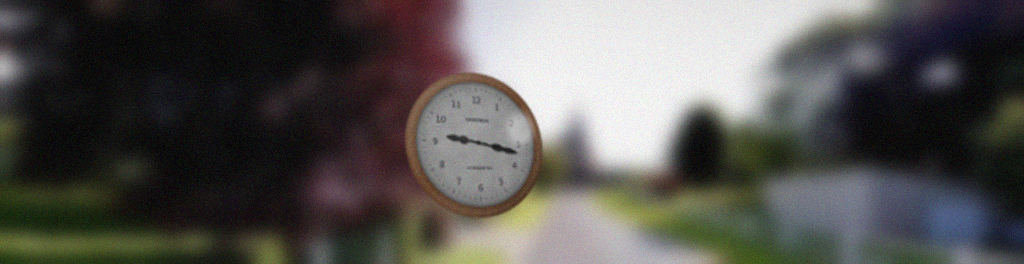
9:17
